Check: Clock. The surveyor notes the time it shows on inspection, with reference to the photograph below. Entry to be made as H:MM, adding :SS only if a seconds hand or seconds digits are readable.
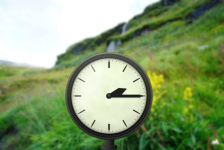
2:15
